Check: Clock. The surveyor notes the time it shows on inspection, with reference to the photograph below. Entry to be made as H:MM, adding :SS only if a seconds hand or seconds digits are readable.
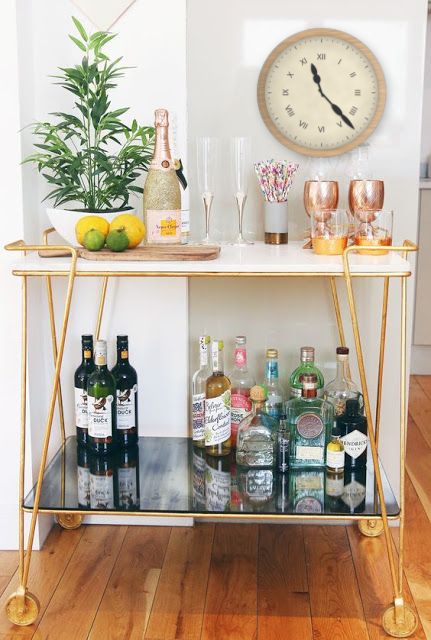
11:23
